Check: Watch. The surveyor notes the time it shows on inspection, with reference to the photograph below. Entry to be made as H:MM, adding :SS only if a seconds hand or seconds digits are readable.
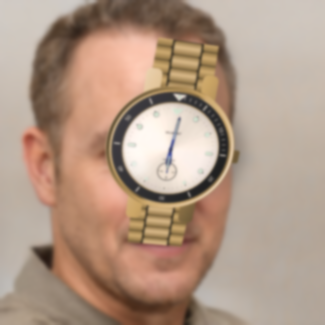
6:01
